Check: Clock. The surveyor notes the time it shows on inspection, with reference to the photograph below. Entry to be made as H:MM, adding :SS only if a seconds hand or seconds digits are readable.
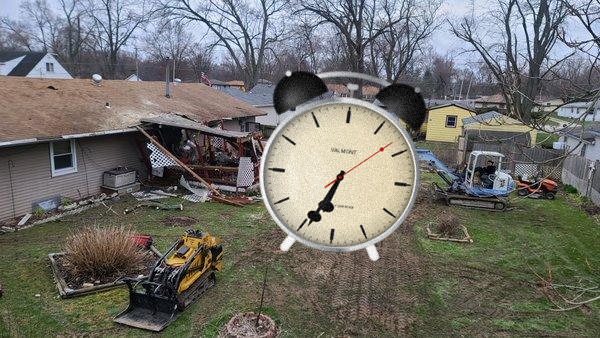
6:34:08
